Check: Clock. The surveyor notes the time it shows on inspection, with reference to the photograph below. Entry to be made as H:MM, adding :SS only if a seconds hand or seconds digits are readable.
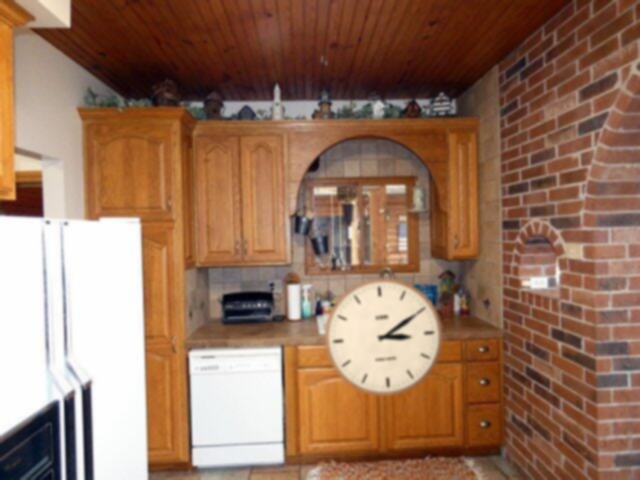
3:10
